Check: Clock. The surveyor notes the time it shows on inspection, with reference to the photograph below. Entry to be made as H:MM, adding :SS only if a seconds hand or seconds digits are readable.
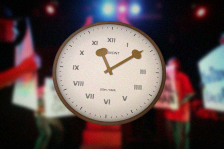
11:09
